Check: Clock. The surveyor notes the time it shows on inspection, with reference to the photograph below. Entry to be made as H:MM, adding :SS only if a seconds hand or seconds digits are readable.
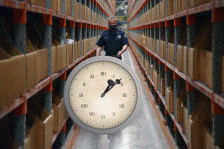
1:08
